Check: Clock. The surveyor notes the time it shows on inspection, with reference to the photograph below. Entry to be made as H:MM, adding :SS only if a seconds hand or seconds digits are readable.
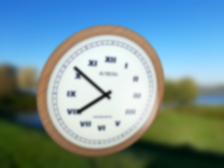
7:51
